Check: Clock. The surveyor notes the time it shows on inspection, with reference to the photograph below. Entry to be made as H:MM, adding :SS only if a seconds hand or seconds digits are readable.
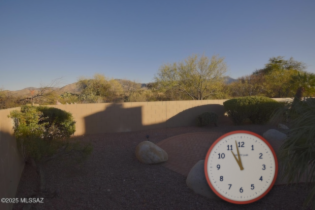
10:58
